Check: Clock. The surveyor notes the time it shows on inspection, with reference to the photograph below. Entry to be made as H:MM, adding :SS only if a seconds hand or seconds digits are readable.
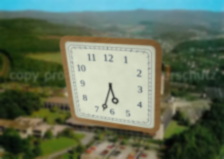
5:33
